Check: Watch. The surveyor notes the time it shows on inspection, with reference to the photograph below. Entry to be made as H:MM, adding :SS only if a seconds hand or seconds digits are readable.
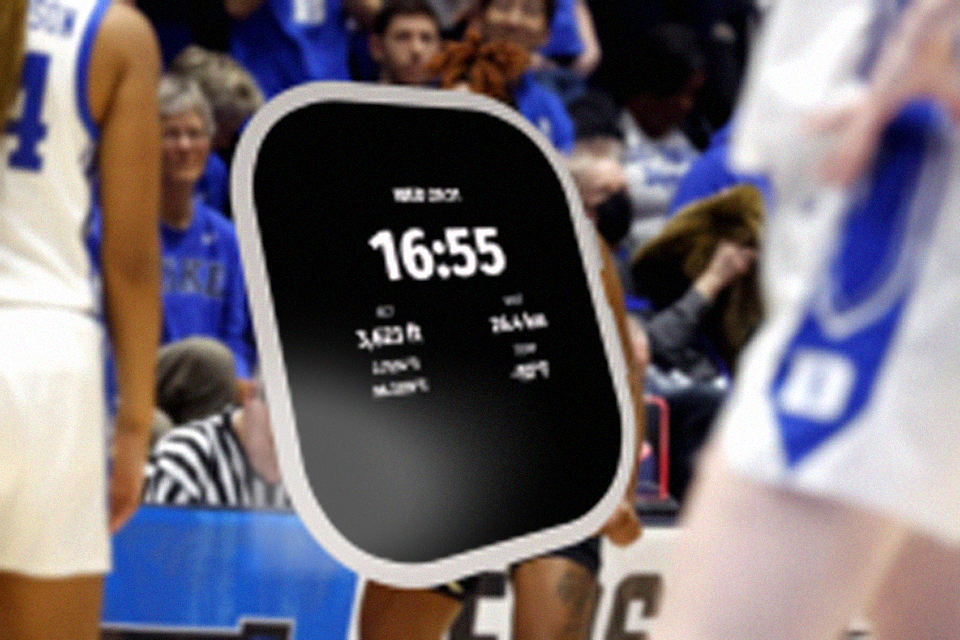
16:55
